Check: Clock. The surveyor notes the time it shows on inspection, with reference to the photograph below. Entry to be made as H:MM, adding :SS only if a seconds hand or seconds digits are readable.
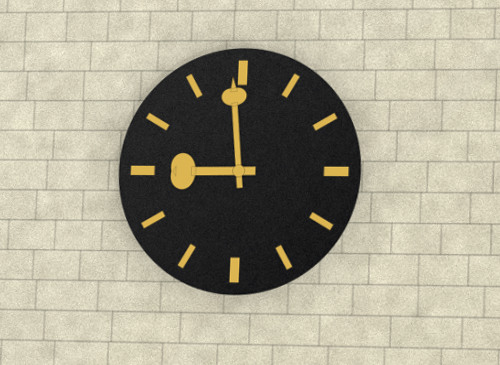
8:59
